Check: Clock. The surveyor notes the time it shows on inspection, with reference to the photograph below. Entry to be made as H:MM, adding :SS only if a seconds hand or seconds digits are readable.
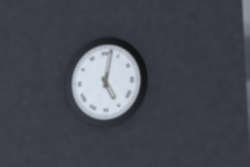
5:02
